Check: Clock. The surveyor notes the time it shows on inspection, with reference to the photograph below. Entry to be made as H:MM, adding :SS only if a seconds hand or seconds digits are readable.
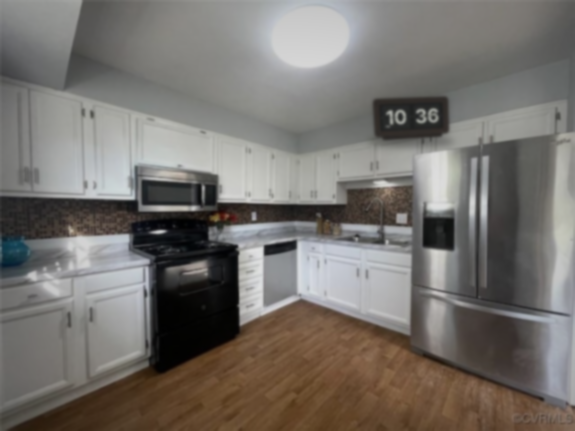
10:36
